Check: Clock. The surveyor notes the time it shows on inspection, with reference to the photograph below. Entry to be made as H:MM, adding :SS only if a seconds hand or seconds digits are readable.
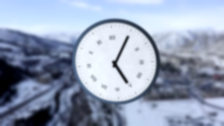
5:05
